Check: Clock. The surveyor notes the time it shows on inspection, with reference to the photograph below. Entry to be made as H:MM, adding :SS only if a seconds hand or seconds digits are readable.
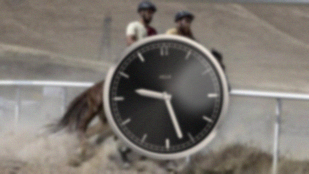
9:27
